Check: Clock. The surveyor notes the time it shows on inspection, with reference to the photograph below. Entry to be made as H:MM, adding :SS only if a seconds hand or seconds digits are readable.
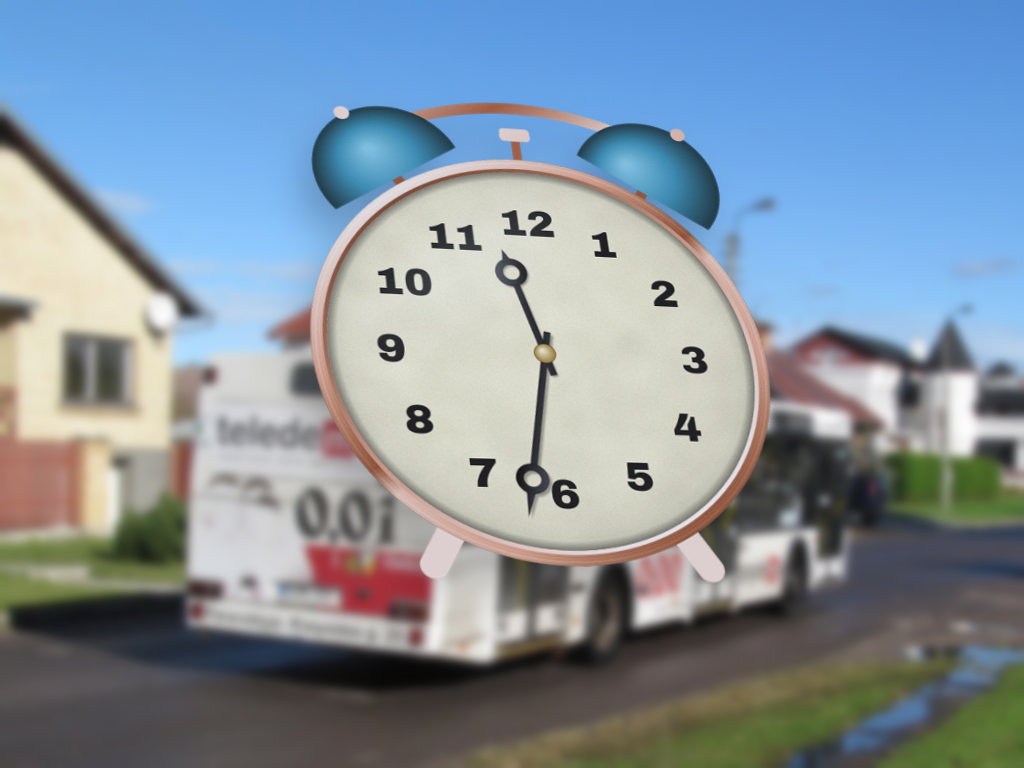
11:32
